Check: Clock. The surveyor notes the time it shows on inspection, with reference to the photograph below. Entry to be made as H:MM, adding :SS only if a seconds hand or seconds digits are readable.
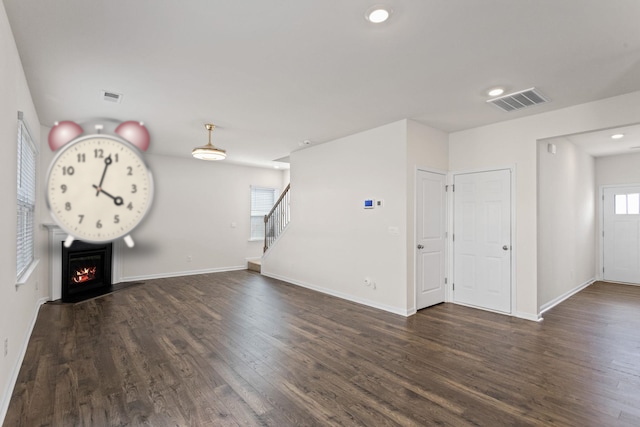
4:03
